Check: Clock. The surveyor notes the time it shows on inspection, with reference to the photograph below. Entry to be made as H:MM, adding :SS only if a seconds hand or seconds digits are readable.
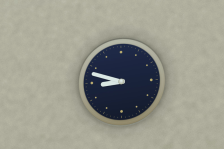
8:48
